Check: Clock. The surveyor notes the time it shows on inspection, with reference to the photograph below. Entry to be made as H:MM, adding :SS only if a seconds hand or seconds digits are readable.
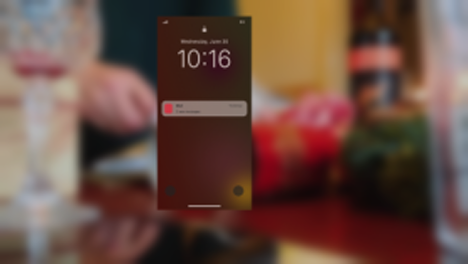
10:16
